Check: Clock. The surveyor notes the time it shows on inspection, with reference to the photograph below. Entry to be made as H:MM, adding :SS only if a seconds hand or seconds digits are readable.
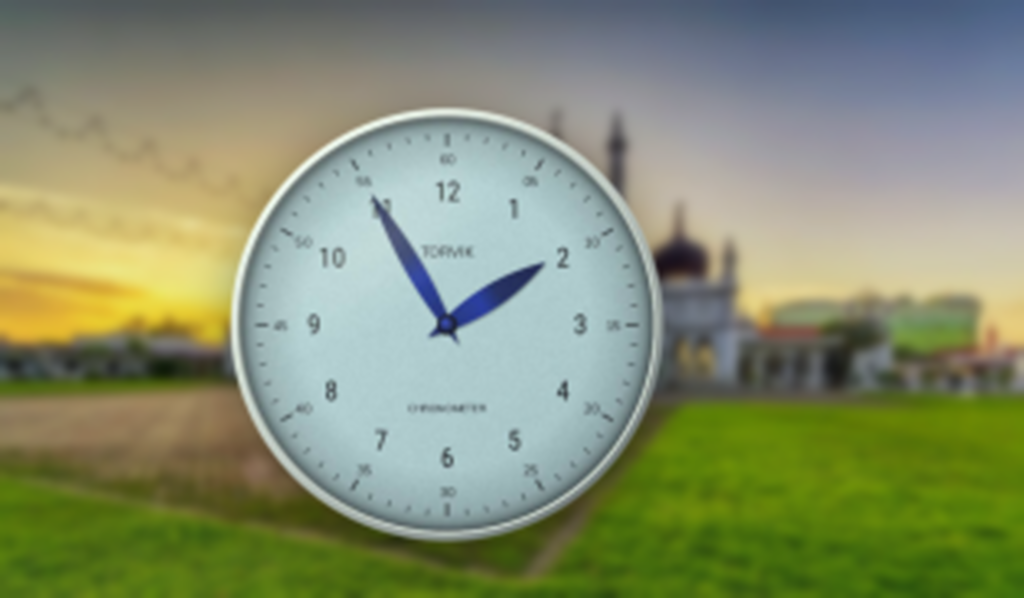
1:55
